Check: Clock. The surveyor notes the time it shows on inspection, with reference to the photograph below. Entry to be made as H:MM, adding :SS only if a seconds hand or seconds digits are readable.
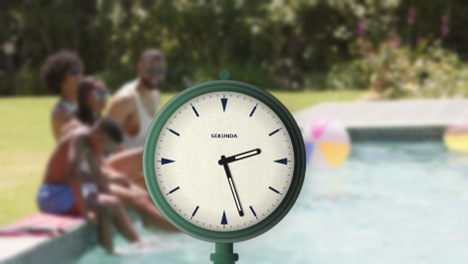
2:27
